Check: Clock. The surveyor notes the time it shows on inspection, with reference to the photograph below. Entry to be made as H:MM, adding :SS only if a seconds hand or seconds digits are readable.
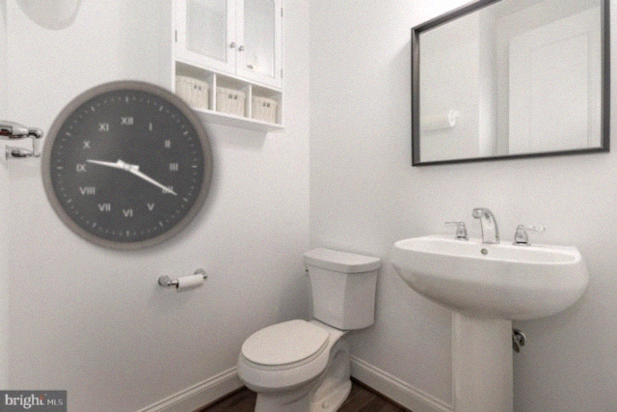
9:20
